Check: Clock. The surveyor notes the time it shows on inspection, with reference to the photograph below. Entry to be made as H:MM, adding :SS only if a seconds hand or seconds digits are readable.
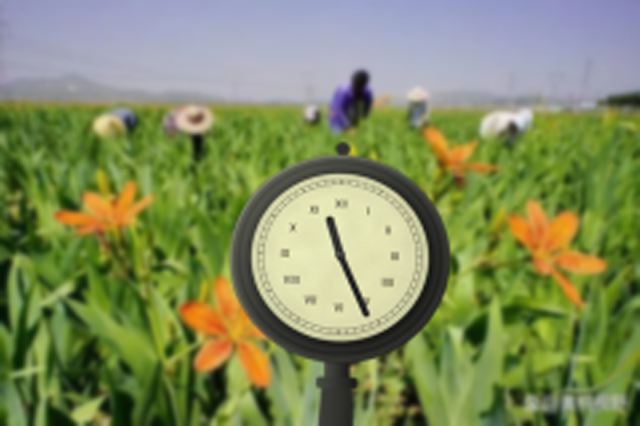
11:26
